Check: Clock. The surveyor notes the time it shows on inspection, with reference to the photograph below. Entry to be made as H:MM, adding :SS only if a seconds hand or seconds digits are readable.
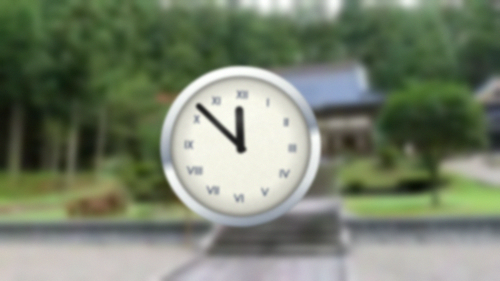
11:52
